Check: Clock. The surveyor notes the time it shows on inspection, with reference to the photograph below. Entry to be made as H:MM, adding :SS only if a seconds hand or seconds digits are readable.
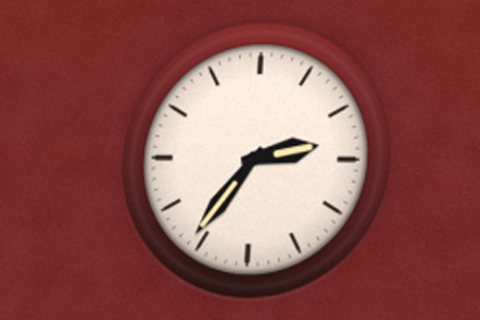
2:36
